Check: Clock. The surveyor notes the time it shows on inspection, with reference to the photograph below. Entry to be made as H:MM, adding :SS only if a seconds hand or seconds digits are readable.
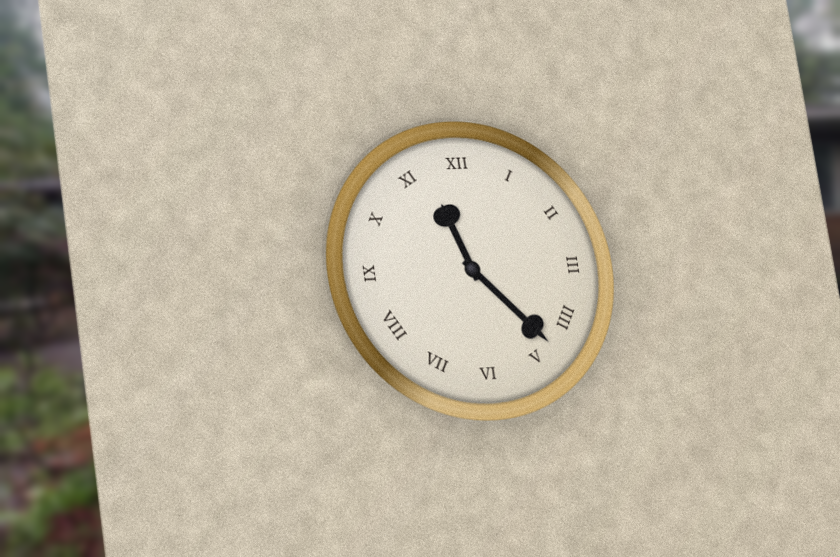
11:23
